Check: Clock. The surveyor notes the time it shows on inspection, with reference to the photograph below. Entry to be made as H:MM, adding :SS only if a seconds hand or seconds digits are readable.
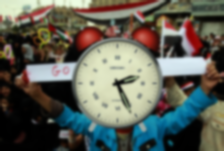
2:26
